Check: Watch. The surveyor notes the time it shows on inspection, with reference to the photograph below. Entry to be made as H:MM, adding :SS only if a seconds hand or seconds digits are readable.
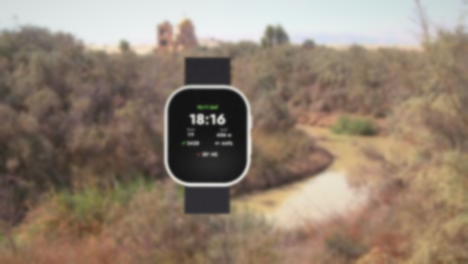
18:16
